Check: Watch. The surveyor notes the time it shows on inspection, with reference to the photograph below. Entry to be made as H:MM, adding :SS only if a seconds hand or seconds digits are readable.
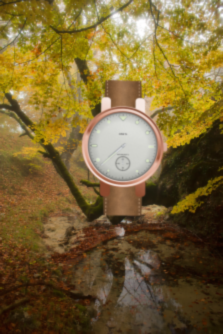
7:38
